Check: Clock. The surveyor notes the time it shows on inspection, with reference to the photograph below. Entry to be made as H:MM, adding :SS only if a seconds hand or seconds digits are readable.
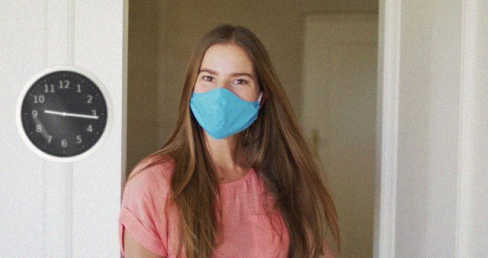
9:16
